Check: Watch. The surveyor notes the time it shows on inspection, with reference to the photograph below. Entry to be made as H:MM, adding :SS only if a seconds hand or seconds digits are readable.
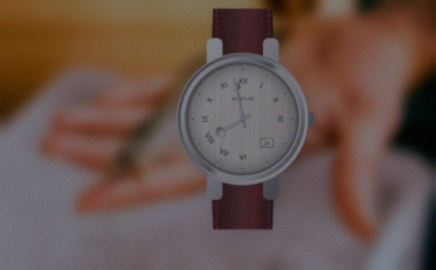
7:58
